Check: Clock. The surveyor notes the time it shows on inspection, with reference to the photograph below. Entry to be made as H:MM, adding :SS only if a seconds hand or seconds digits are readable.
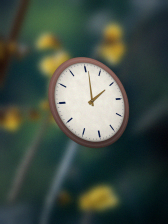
2:01
